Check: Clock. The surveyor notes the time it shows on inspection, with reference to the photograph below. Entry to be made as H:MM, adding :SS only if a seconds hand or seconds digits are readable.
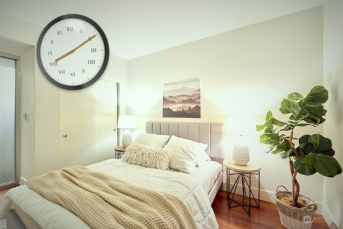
8:10
